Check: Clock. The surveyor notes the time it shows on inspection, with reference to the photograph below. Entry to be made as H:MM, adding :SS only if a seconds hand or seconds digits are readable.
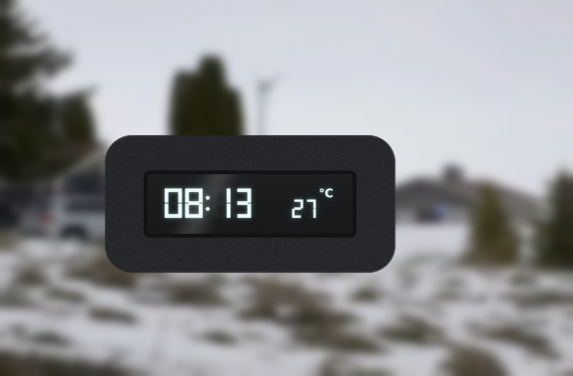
8:13
